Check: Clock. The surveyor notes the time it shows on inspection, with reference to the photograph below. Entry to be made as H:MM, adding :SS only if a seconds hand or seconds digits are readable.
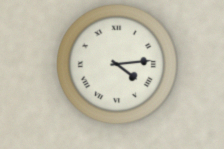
4:14
